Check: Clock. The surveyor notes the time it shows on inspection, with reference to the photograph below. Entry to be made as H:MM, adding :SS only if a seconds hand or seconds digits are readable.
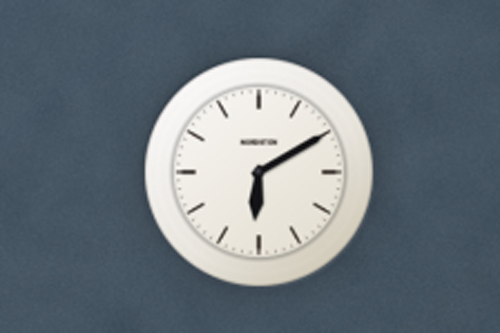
6:10
